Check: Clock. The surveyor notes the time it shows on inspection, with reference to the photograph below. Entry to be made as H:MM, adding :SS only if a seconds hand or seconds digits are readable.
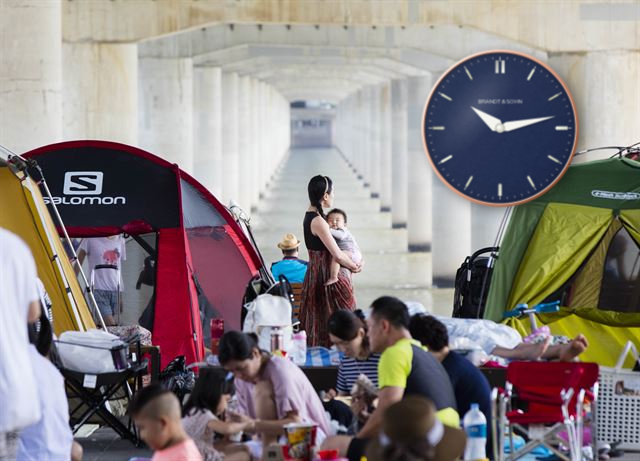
10:13
